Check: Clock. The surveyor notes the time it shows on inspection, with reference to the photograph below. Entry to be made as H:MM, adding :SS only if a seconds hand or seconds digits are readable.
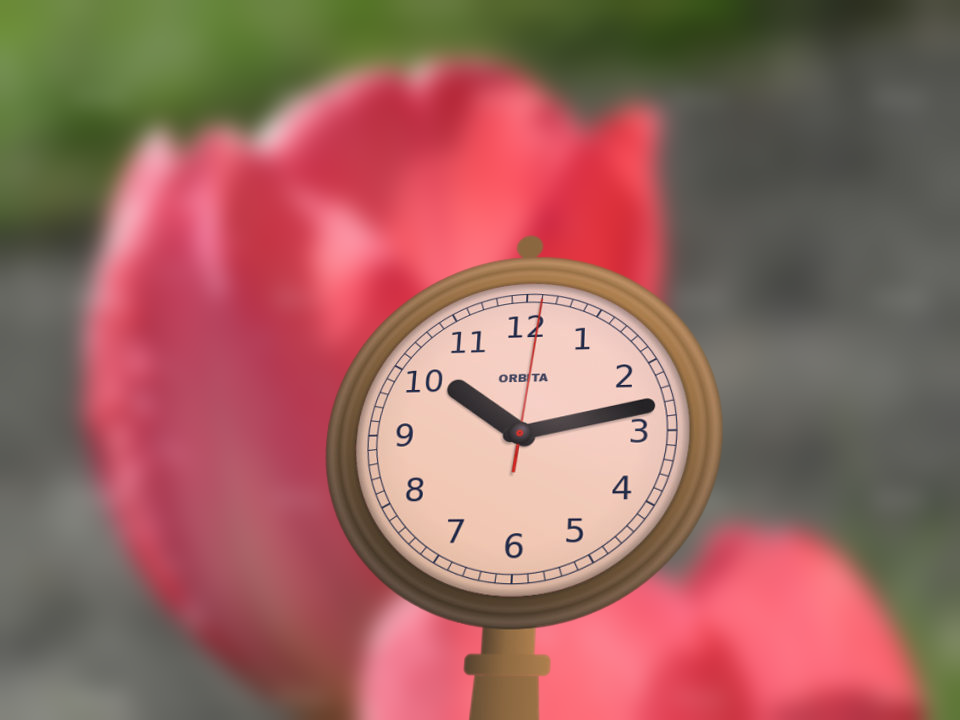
10:13:01
